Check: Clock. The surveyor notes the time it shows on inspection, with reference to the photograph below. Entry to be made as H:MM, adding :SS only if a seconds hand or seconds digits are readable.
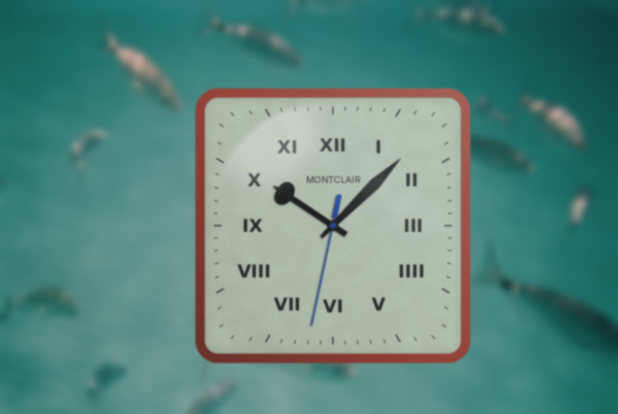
10:07:32
